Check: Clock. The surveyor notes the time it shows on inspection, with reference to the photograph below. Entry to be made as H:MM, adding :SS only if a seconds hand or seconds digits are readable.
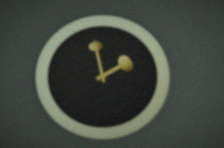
1:58
